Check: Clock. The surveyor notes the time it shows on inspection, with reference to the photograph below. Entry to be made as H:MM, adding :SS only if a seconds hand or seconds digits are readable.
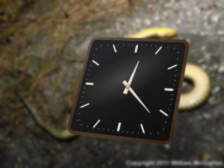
12:22
